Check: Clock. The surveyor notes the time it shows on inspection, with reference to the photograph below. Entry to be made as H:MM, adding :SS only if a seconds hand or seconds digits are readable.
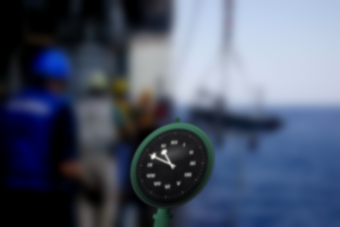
10:49
